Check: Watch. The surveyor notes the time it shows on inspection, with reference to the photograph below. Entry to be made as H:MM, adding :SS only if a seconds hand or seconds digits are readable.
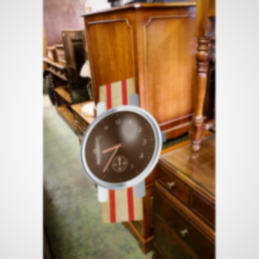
8:36
